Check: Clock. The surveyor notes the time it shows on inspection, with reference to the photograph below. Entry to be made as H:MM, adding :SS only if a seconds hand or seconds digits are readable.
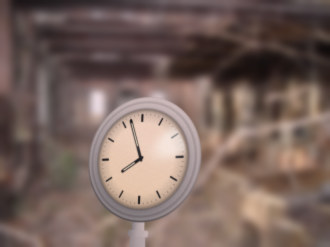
7:57
